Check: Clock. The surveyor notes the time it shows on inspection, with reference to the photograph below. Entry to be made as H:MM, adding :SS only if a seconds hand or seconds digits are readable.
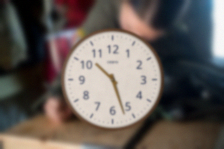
10:27
